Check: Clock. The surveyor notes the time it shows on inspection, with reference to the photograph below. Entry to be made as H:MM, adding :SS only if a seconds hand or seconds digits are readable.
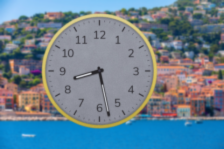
8:28
